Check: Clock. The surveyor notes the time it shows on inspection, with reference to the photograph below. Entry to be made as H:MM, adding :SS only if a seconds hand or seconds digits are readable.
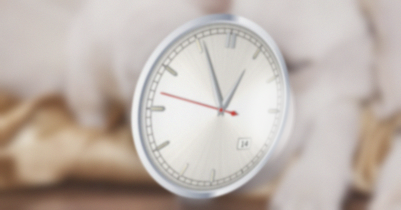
12:55:47
